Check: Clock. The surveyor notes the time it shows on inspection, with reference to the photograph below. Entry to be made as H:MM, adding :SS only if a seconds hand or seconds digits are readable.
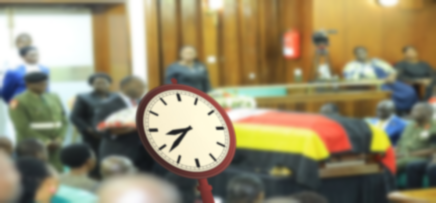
8:38
